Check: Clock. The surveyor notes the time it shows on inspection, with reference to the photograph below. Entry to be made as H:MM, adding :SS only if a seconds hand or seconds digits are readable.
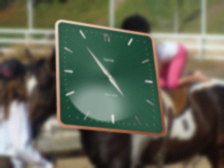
4:54
